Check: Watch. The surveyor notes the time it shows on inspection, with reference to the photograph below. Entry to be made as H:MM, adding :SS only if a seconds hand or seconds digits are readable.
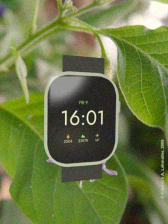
16:01
